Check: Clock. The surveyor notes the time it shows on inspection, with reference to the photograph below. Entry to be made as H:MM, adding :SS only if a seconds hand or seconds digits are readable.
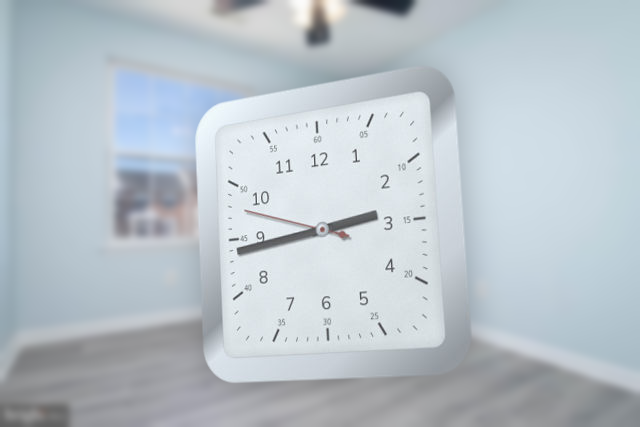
2:43:48
